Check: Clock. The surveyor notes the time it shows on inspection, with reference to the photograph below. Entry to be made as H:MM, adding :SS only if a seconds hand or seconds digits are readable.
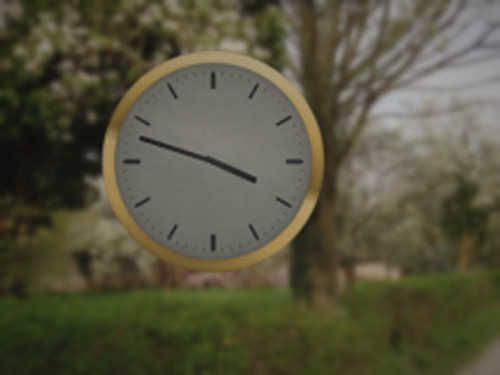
3:48
